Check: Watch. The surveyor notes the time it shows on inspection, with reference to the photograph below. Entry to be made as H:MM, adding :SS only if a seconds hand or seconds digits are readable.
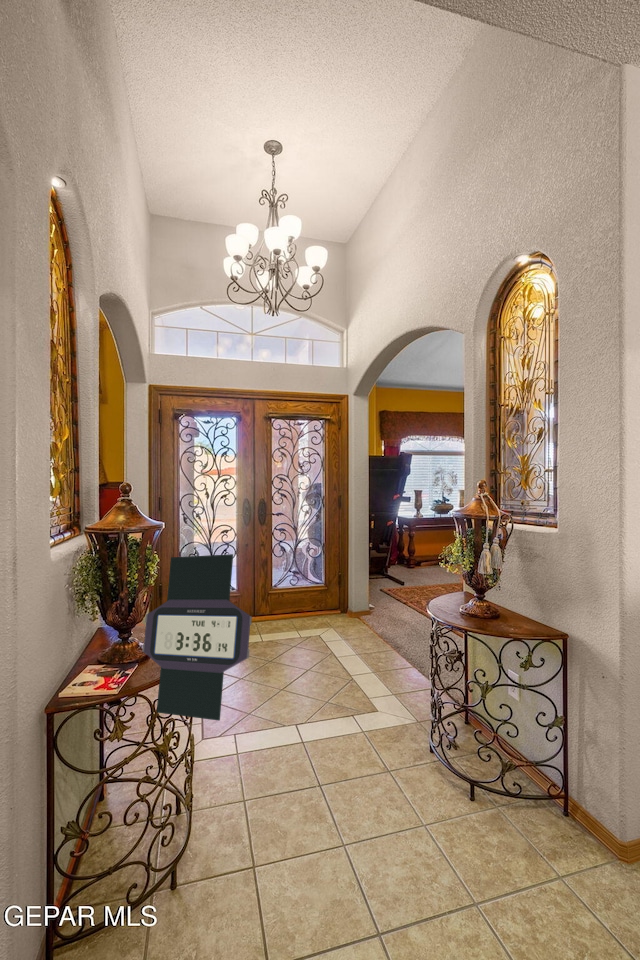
3:36:14
